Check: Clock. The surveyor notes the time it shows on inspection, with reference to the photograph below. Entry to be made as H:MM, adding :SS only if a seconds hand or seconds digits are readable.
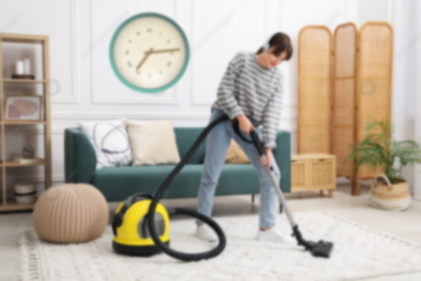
7:14
